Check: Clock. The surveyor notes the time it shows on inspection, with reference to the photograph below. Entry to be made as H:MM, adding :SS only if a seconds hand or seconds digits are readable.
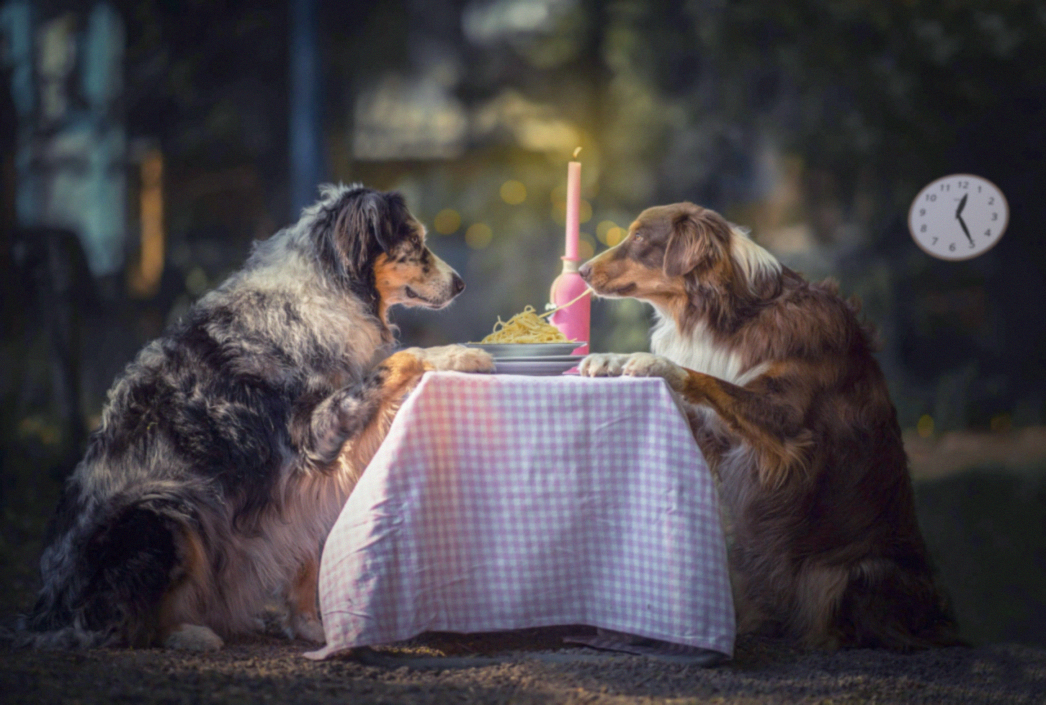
12:25
